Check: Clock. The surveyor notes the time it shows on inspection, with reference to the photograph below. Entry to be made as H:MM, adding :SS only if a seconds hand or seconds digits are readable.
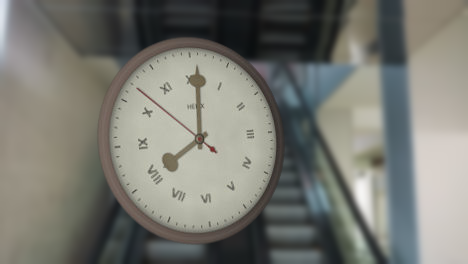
8:00:52
